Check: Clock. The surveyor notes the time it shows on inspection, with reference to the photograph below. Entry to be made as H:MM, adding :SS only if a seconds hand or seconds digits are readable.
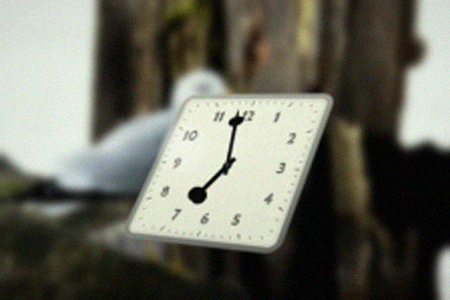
6:58
